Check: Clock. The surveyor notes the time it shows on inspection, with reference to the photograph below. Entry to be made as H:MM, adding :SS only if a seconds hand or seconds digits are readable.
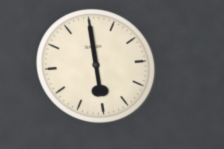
6:00
